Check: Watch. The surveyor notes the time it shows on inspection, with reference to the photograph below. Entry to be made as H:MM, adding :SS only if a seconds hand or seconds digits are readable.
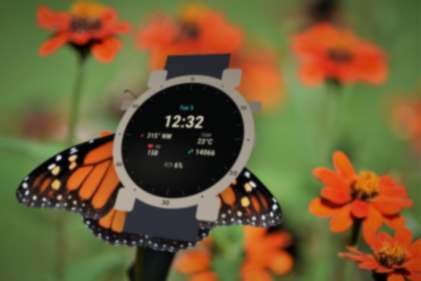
12:32
